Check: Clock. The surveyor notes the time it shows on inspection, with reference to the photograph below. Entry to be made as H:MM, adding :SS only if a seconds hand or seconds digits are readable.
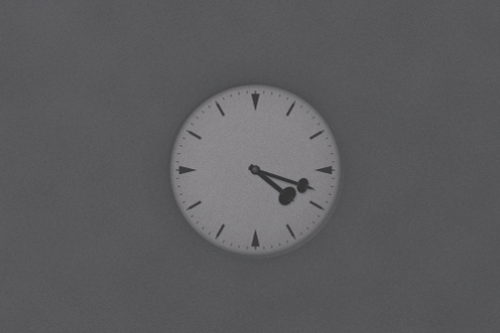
4:18
